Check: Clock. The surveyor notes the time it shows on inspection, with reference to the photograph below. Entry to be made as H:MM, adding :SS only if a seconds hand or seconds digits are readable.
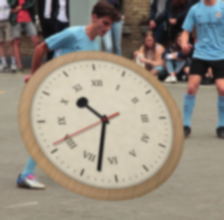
10:32:41
